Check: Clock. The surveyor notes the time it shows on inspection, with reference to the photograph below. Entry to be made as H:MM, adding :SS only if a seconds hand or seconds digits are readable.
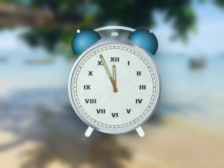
11:56
